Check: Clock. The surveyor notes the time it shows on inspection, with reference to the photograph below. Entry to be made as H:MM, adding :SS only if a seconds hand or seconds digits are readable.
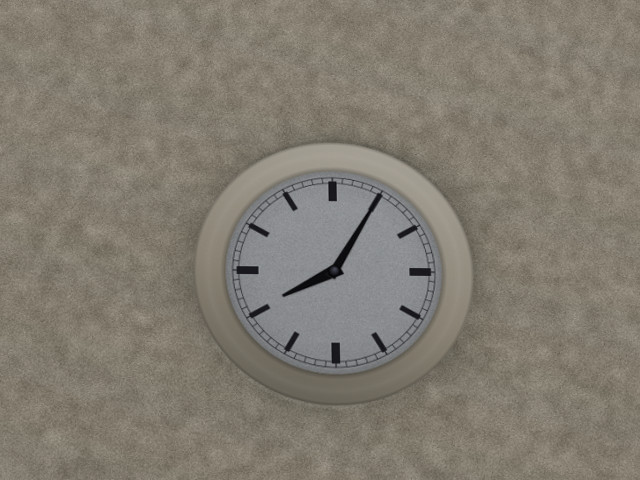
8:05
